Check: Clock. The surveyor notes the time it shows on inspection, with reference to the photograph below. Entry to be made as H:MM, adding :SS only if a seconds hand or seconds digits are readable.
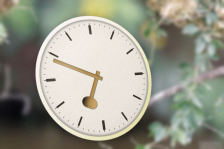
6:49
